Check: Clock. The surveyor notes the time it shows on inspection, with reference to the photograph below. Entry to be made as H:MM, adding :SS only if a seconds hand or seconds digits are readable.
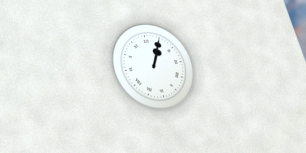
1:05
